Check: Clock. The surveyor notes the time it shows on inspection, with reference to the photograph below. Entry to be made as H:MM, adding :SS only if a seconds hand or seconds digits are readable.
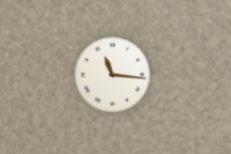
11:16
